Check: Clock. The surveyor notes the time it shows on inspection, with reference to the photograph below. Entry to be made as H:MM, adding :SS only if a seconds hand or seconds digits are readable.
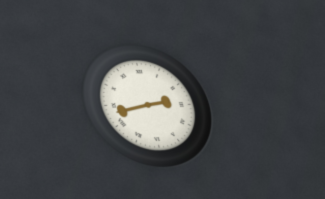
2:43
